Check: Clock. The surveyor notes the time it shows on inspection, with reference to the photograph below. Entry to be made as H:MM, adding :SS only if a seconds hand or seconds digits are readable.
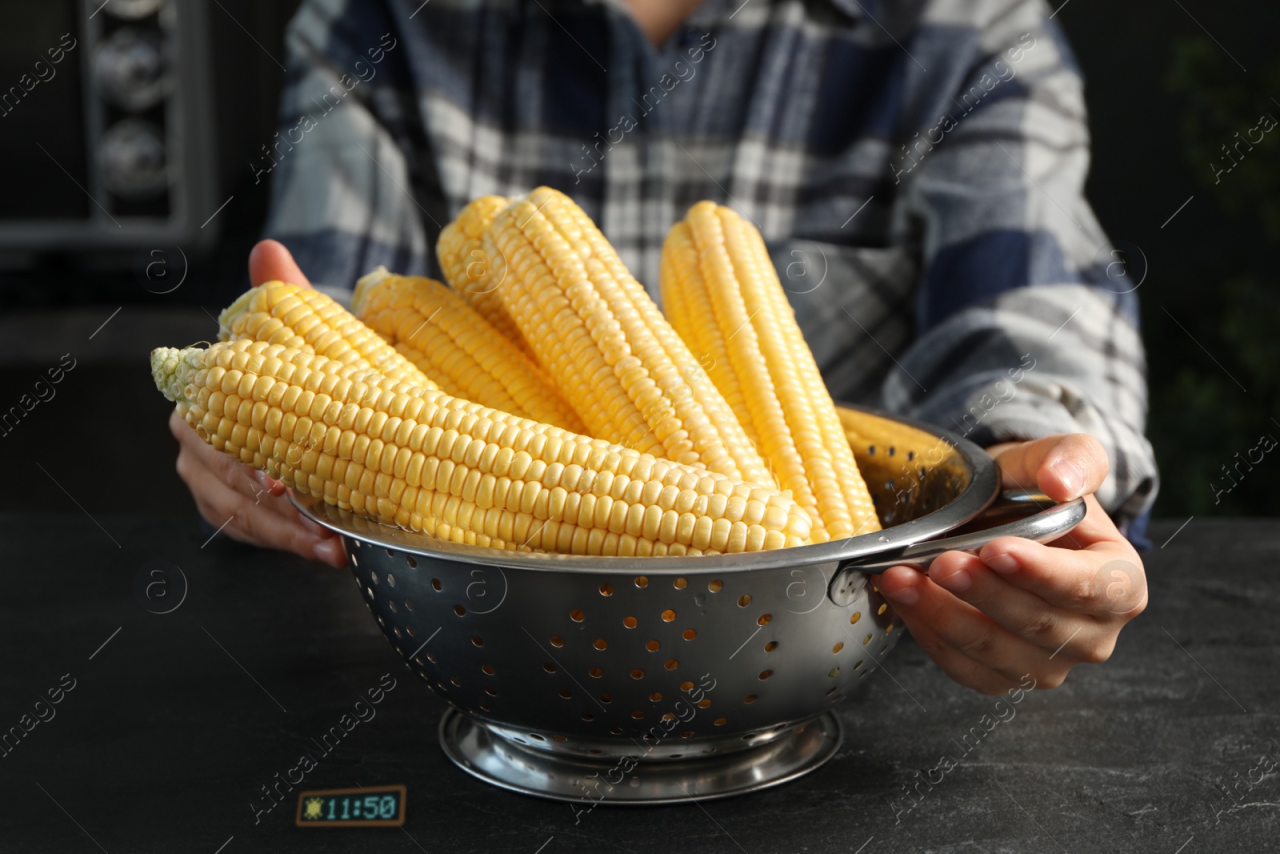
11:50
